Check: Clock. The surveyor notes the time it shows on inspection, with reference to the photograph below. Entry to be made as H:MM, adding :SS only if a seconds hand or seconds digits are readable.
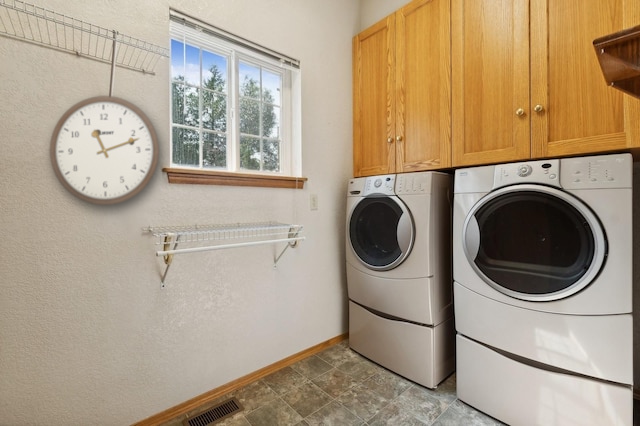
11:12
